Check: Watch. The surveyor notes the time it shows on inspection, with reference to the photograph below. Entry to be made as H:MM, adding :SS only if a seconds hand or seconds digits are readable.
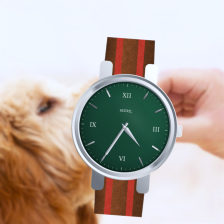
4:35
